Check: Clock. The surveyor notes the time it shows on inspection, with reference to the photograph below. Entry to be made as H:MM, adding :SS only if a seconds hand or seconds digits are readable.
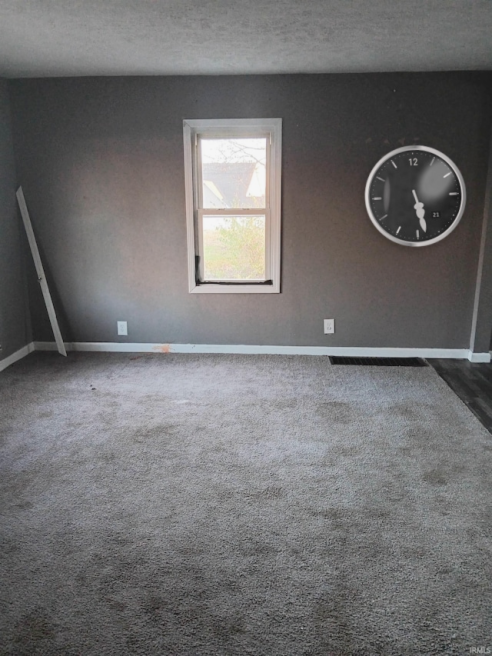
5:28
